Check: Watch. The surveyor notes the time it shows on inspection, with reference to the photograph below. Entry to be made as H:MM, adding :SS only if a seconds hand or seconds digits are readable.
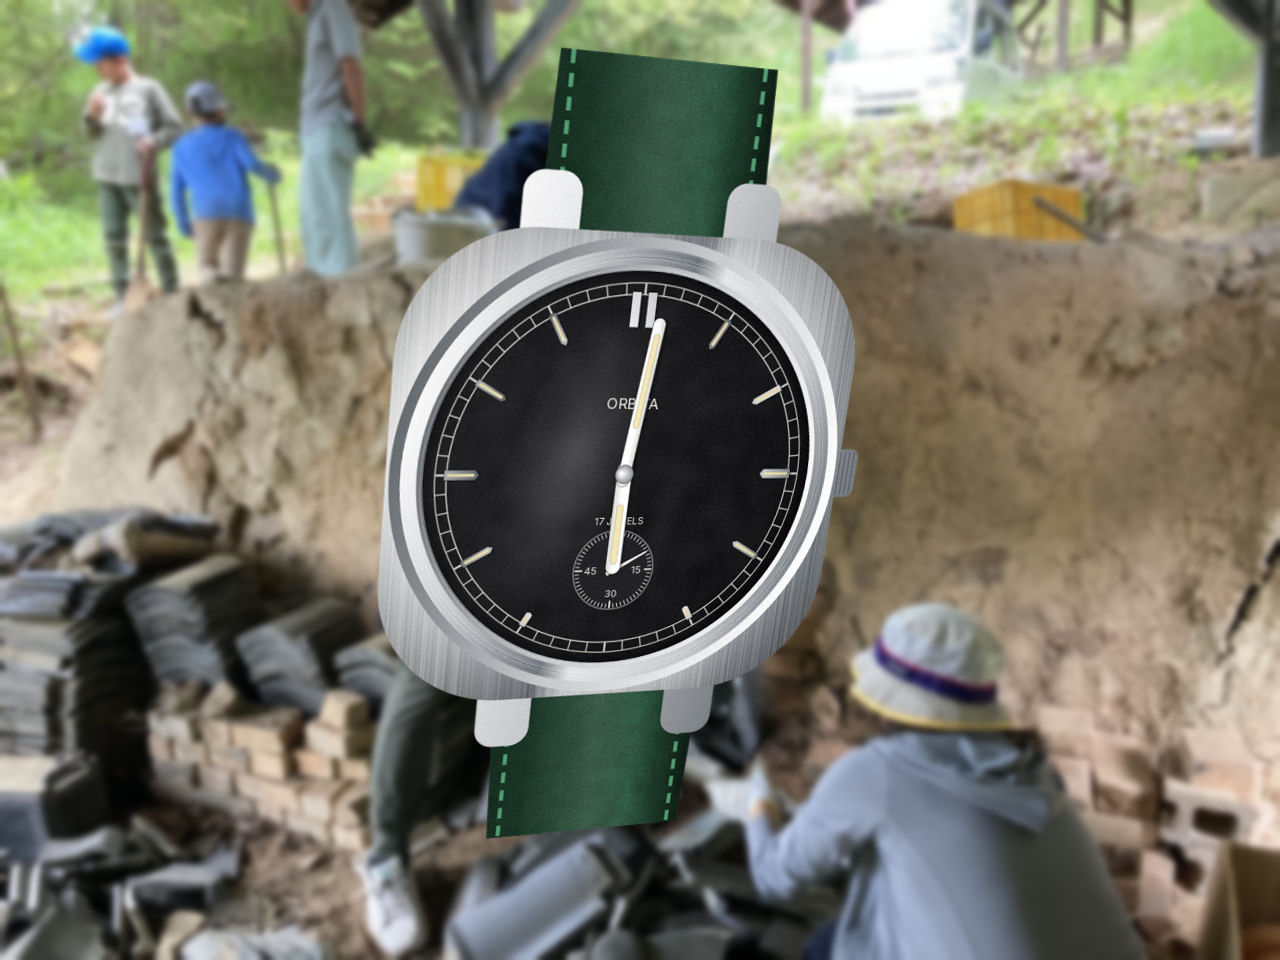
6:01:10
